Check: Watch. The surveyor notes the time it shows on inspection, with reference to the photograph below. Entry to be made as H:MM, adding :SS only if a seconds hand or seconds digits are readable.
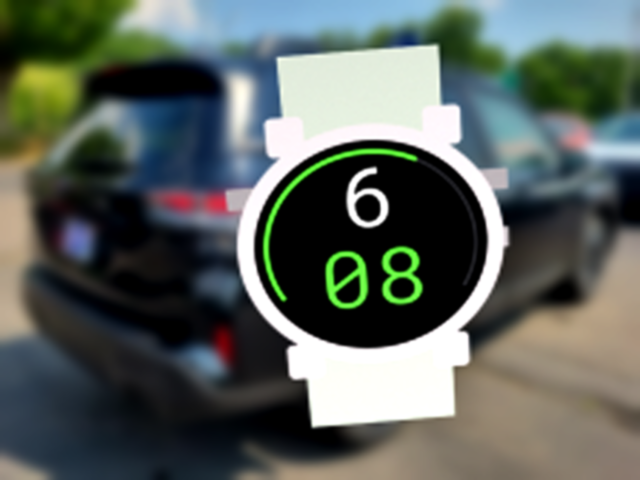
6:08
